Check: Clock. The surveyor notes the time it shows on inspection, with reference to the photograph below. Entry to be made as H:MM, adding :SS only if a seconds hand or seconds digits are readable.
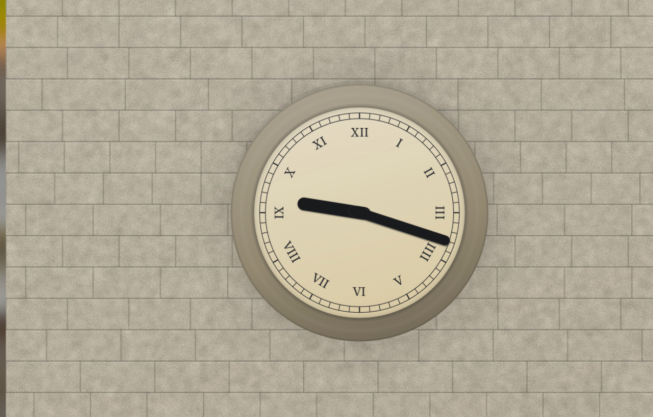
9:18
